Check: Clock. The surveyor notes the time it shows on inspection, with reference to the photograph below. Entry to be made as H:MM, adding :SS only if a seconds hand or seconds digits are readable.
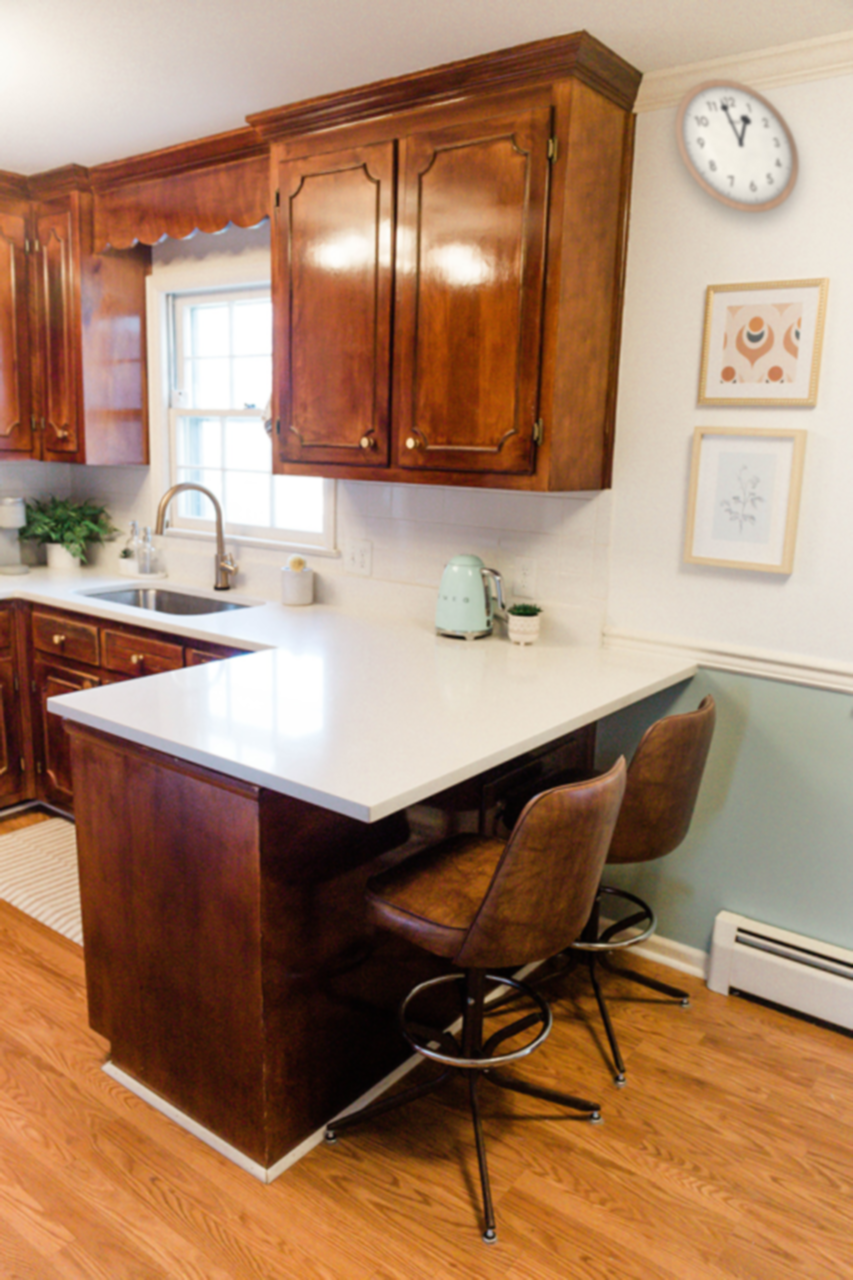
12:58
